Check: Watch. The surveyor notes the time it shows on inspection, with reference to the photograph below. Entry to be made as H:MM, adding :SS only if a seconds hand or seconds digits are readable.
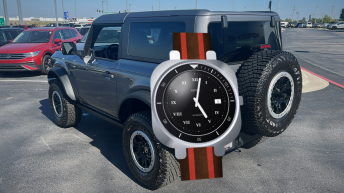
5:02
